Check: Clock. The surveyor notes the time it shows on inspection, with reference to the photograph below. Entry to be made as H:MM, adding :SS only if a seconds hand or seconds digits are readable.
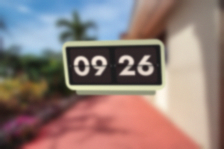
9:26
